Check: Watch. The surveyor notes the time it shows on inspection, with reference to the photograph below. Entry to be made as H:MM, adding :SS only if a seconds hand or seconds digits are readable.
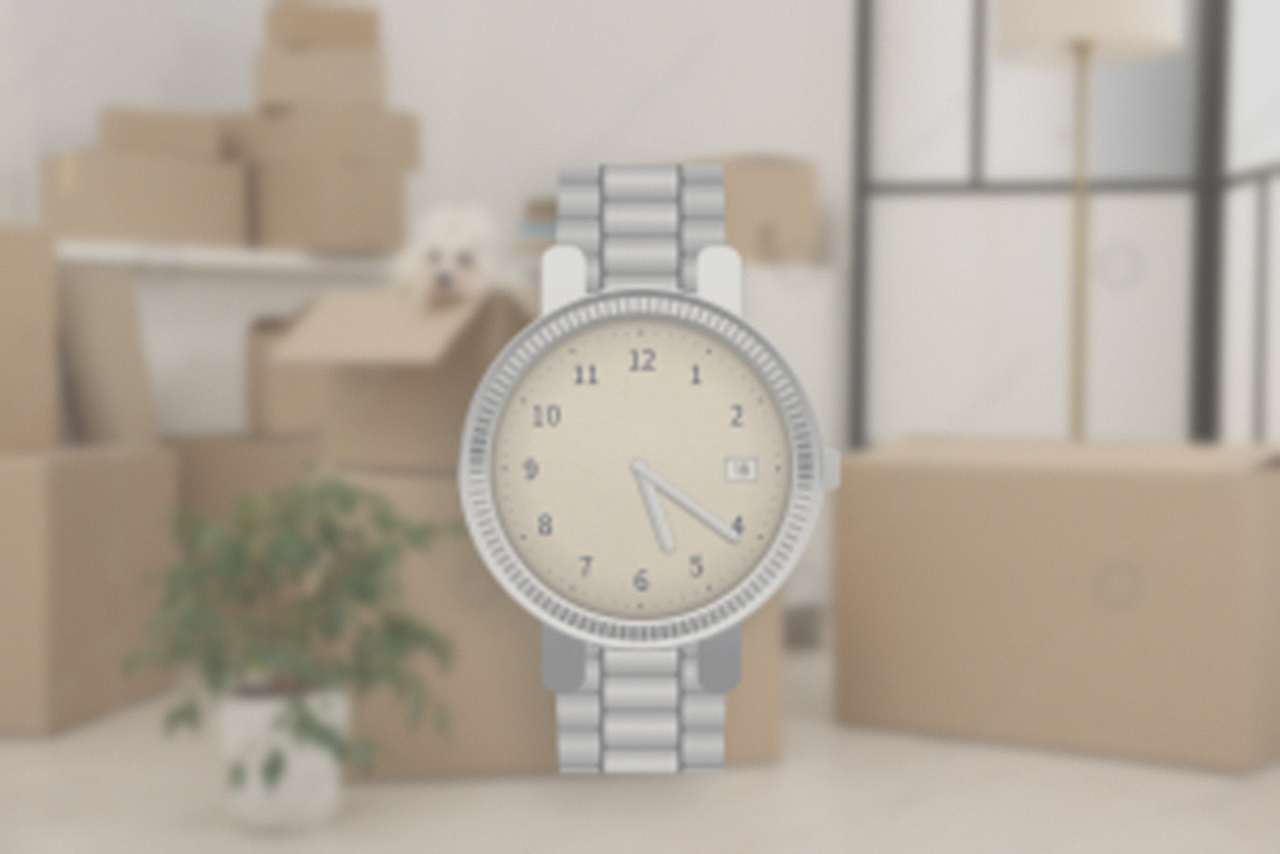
5:21
